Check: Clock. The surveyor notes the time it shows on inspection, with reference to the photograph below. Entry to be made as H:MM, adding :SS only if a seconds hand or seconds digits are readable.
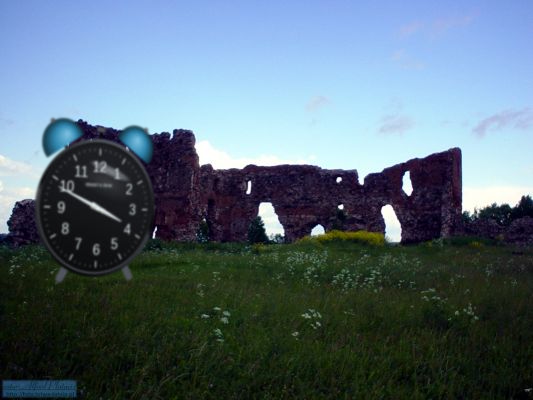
3:49
